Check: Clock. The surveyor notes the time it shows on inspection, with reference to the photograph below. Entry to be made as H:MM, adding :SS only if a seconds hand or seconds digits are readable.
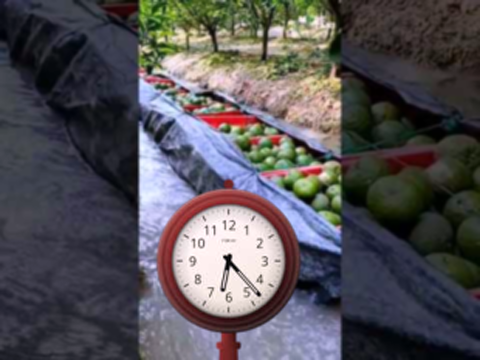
6:23
